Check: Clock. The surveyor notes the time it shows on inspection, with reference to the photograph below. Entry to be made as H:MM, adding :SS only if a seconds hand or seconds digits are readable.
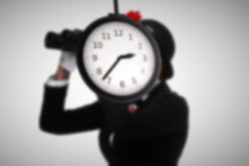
2:37
